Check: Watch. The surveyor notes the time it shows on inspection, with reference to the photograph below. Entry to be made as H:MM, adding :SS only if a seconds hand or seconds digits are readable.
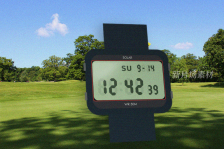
12:42:39
